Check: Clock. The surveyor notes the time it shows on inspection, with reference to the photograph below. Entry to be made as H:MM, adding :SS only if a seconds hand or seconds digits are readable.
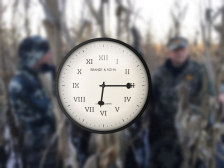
6:15
